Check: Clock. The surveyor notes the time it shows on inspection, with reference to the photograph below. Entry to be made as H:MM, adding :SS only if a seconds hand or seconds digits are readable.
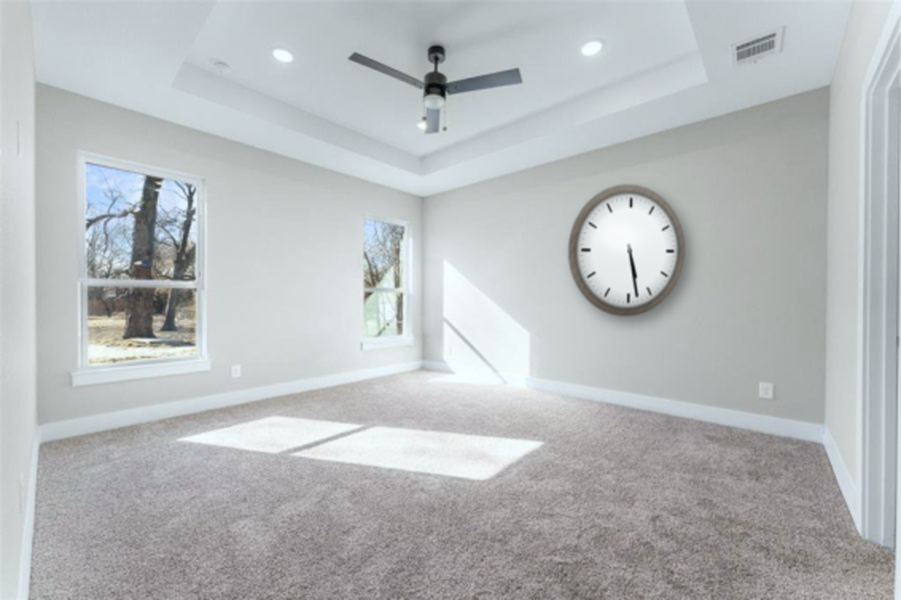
5:28
